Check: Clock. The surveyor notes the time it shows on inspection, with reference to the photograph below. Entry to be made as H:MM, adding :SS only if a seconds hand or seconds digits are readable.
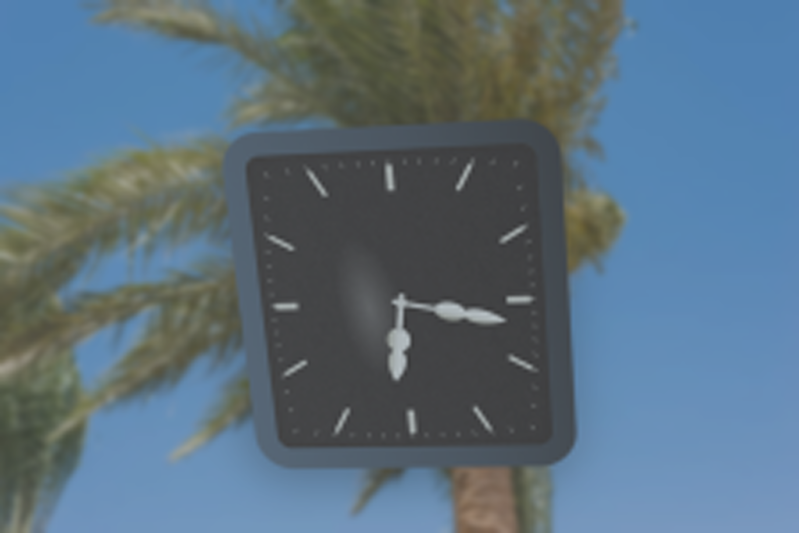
6:17
